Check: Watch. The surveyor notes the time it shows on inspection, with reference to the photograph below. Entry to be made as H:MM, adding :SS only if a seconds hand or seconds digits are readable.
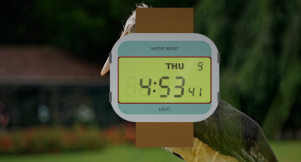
4:53:41
